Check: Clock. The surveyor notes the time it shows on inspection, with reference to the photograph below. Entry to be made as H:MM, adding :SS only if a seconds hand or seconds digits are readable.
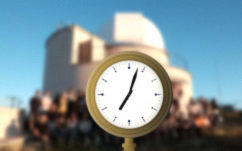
7:03
